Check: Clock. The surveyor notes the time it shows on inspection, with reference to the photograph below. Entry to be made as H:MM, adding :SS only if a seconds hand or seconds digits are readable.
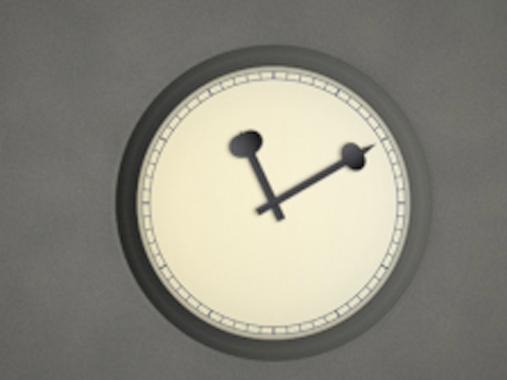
11:10
